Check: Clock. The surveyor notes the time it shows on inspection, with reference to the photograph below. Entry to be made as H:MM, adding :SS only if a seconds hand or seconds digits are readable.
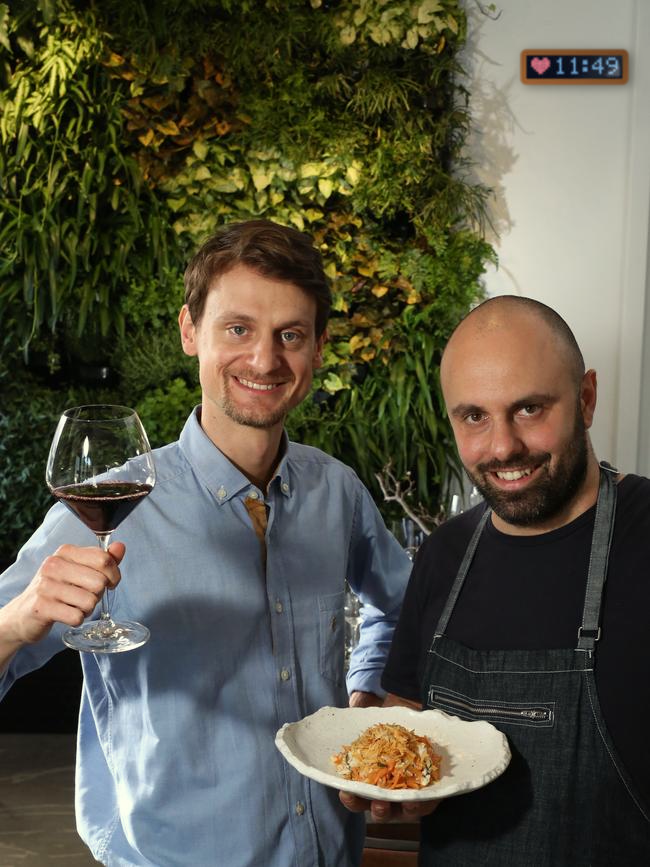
11:49
